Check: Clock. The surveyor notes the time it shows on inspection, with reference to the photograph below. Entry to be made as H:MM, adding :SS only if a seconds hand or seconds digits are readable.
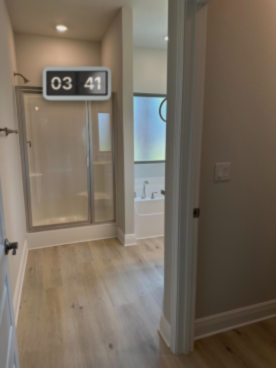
3:41
